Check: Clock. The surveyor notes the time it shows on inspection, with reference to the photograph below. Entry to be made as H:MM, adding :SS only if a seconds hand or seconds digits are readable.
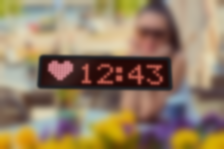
12:43
